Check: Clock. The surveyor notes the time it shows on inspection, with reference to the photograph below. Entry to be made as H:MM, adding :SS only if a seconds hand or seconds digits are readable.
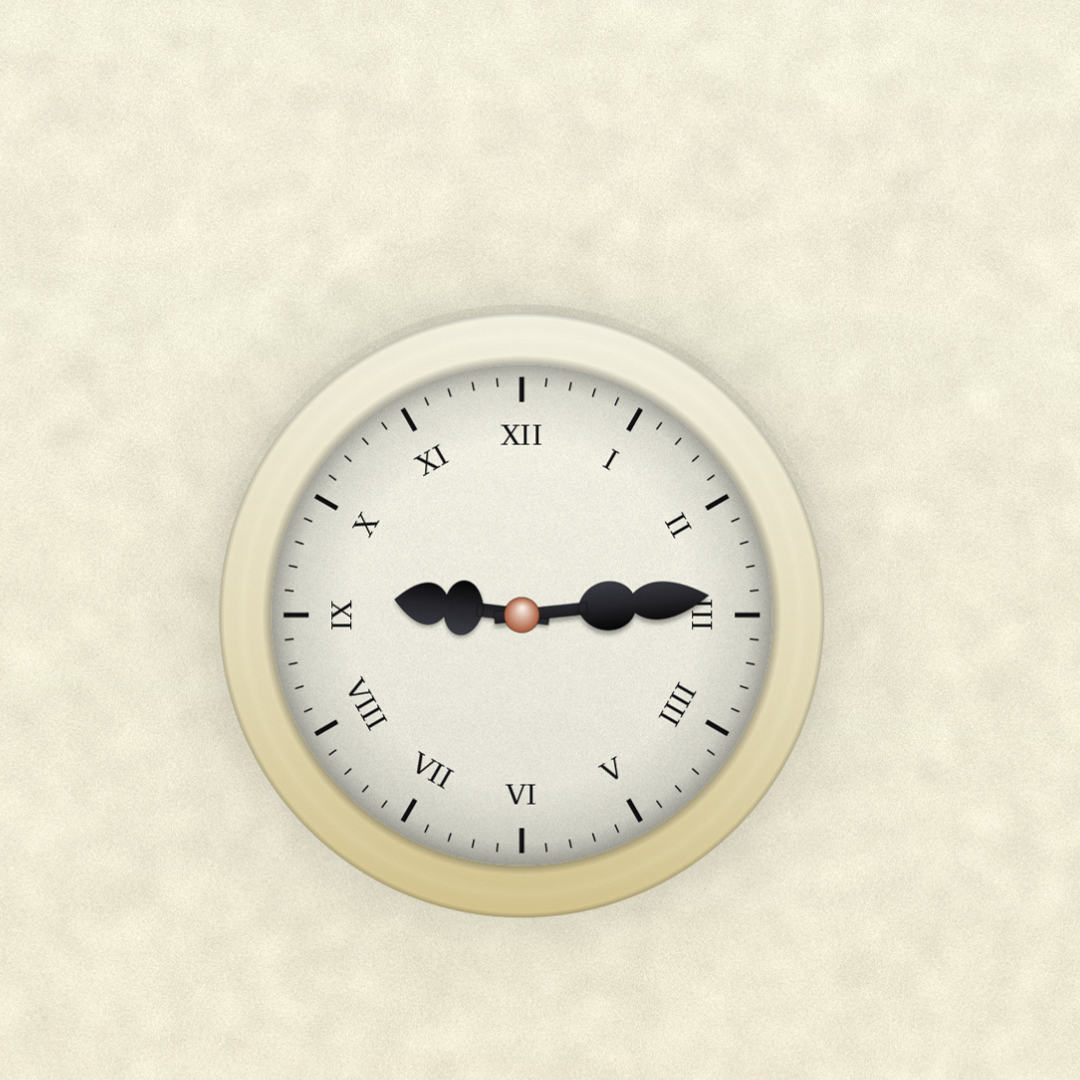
9:14
